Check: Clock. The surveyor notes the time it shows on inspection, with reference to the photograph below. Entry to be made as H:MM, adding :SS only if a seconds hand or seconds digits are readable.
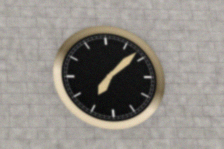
7:08
